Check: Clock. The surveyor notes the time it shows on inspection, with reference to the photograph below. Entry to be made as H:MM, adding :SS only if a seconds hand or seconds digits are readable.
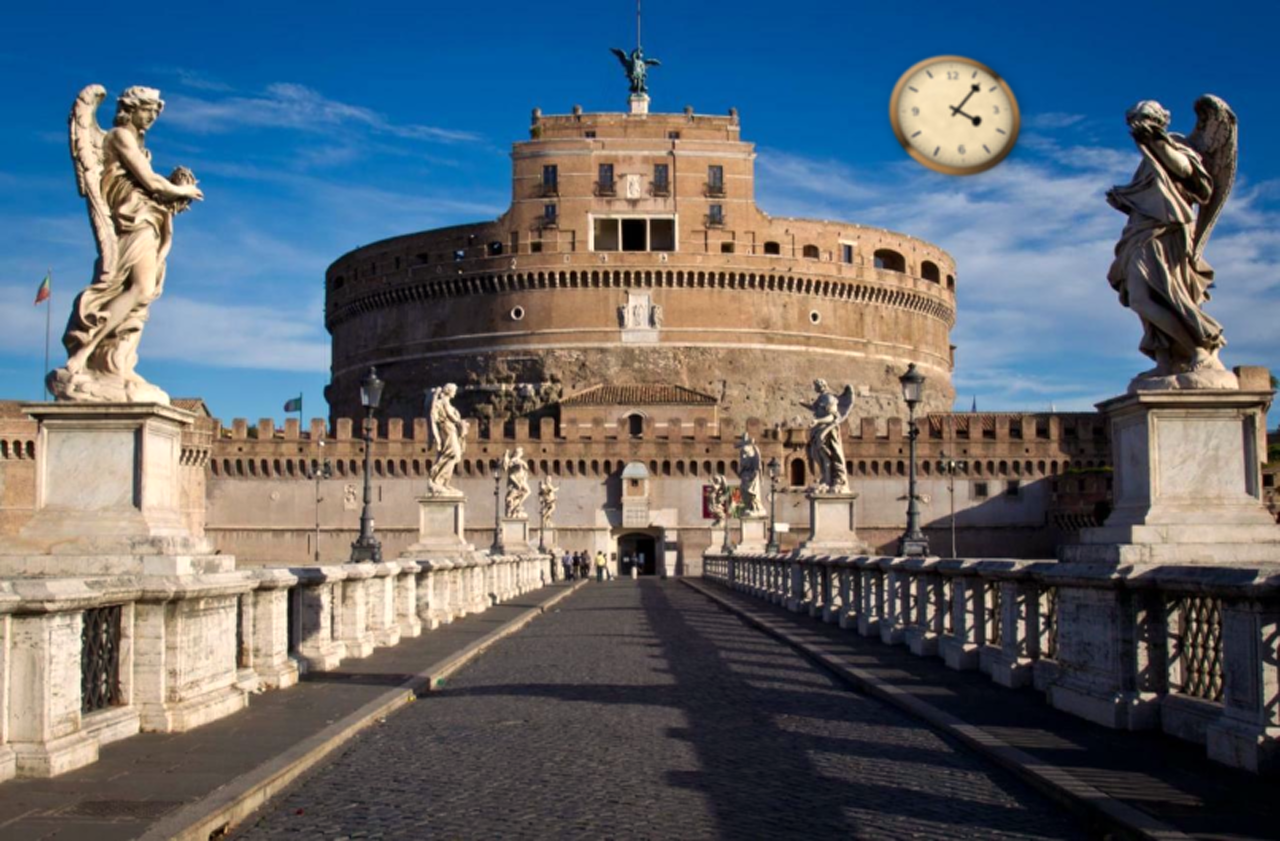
4:07
